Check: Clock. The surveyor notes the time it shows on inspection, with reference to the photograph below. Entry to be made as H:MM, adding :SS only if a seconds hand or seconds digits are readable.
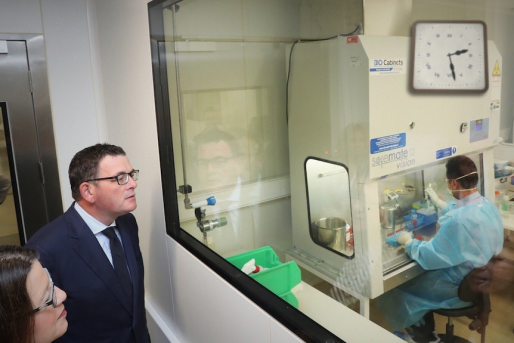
2:28
